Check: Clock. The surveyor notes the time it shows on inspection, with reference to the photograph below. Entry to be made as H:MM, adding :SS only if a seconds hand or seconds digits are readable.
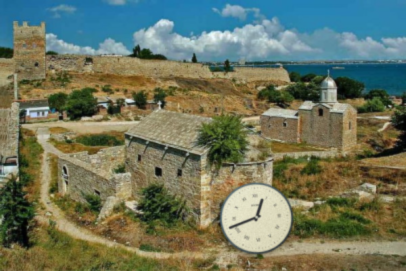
12:42
